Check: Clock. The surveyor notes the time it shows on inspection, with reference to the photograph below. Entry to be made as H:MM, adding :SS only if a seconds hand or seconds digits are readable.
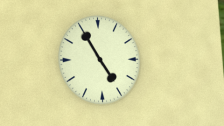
4:55
